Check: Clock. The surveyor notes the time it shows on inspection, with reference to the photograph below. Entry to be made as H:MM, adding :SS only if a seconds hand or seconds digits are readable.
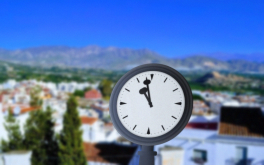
10:58
